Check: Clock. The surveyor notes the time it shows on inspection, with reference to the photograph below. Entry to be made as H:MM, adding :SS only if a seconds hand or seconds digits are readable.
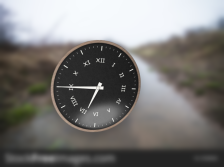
6:45
